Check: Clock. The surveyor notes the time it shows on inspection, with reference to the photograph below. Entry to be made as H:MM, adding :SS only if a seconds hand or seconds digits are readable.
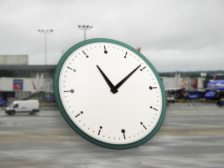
11:09
